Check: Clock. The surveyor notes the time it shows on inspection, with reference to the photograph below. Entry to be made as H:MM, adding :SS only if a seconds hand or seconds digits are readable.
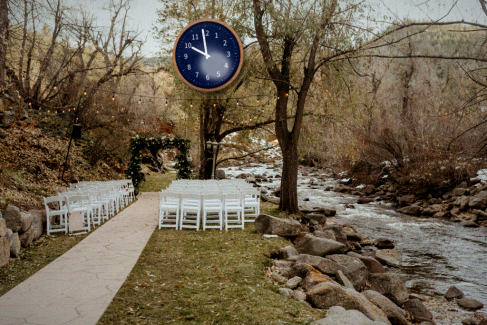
9:59
